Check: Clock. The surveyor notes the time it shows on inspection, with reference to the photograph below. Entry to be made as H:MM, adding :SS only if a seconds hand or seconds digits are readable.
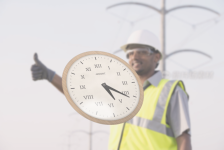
5:21
